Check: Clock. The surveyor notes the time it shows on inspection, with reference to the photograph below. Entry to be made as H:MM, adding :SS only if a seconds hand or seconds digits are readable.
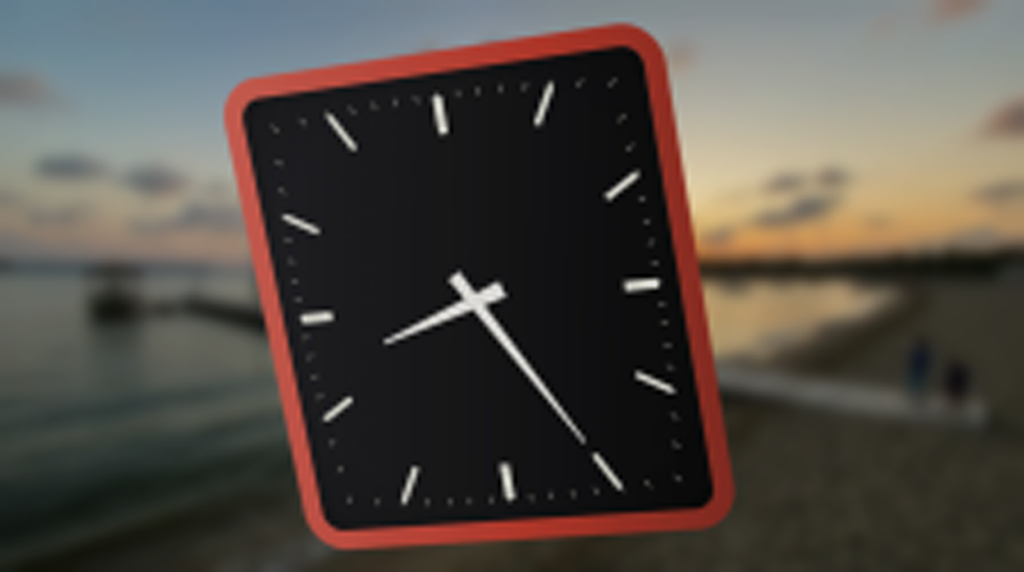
8:25
